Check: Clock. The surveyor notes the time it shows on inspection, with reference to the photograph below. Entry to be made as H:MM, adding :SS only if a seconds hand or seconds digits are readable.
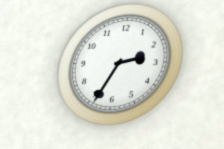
2:34
